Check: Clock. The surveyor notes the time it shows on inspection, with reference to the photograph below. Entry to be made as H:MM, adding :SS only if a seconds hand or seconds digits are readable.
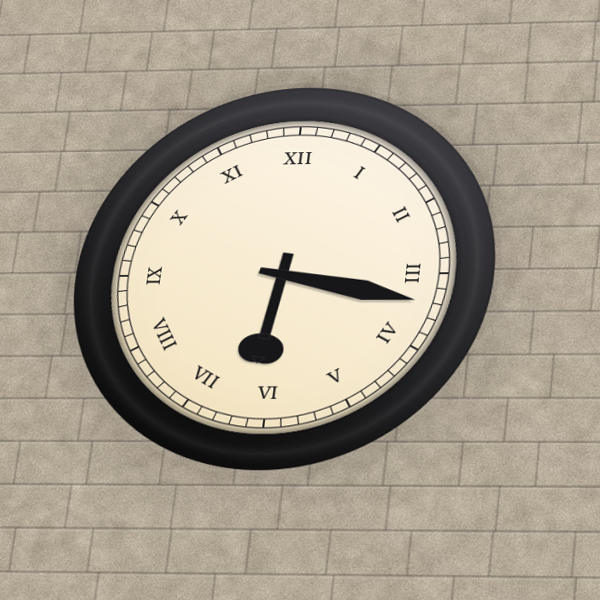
6:17
